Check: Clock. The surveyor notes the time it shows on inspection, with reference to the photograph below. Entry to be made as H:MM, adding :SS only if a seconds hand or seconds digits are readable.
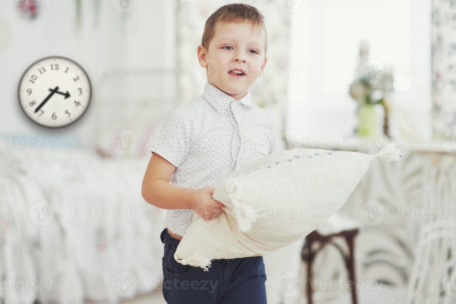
3:37
